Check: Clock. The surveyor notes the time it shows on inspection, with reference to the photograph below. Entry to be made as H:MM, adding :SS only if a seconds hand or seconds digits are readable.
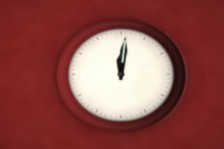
12:01
